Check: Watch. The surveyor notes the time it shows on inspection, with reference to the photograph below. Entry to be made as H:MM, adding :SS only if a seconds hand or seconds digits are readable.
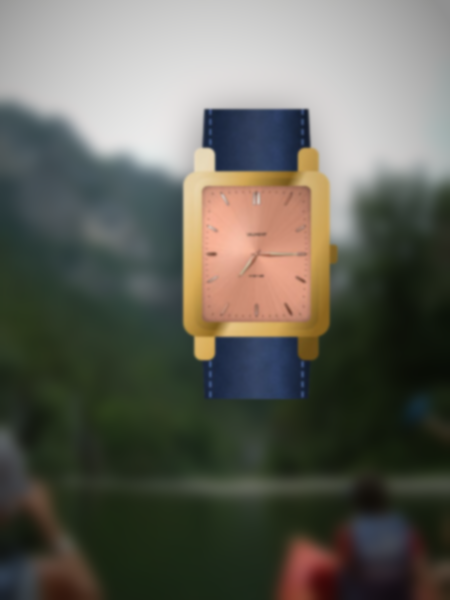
7:15
